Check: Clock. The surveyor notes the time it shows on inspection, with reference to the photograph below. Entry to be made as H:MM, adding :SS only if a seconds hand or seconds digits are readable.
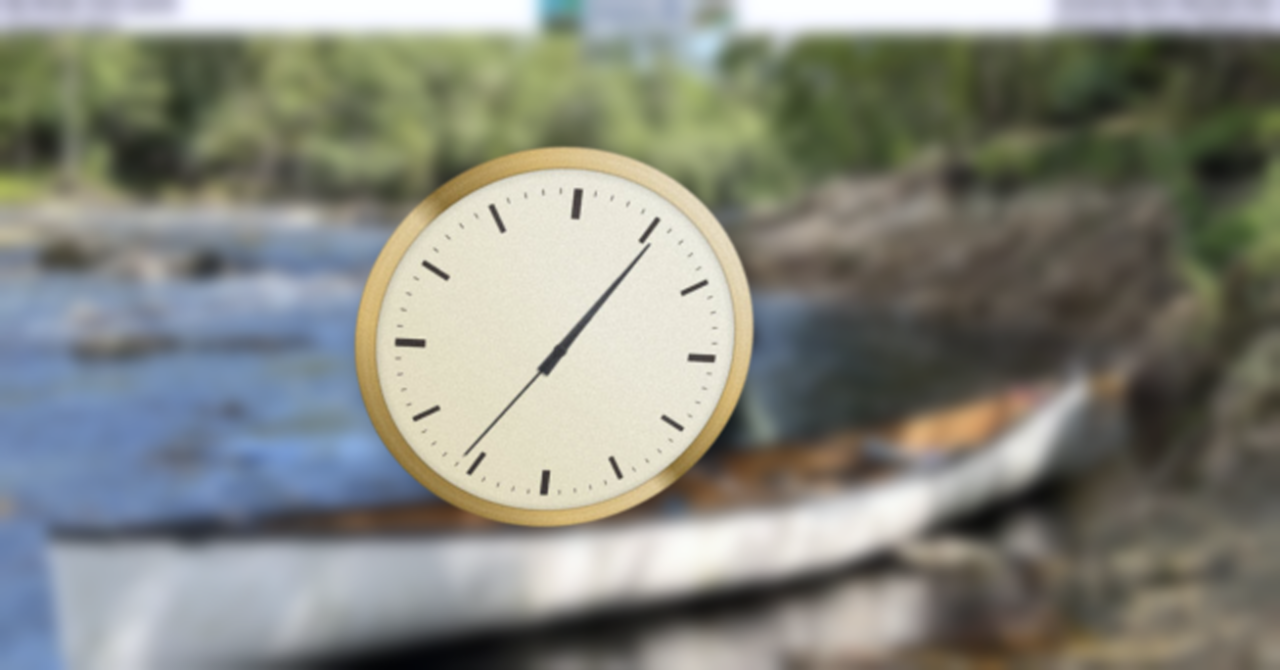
1:05:36
